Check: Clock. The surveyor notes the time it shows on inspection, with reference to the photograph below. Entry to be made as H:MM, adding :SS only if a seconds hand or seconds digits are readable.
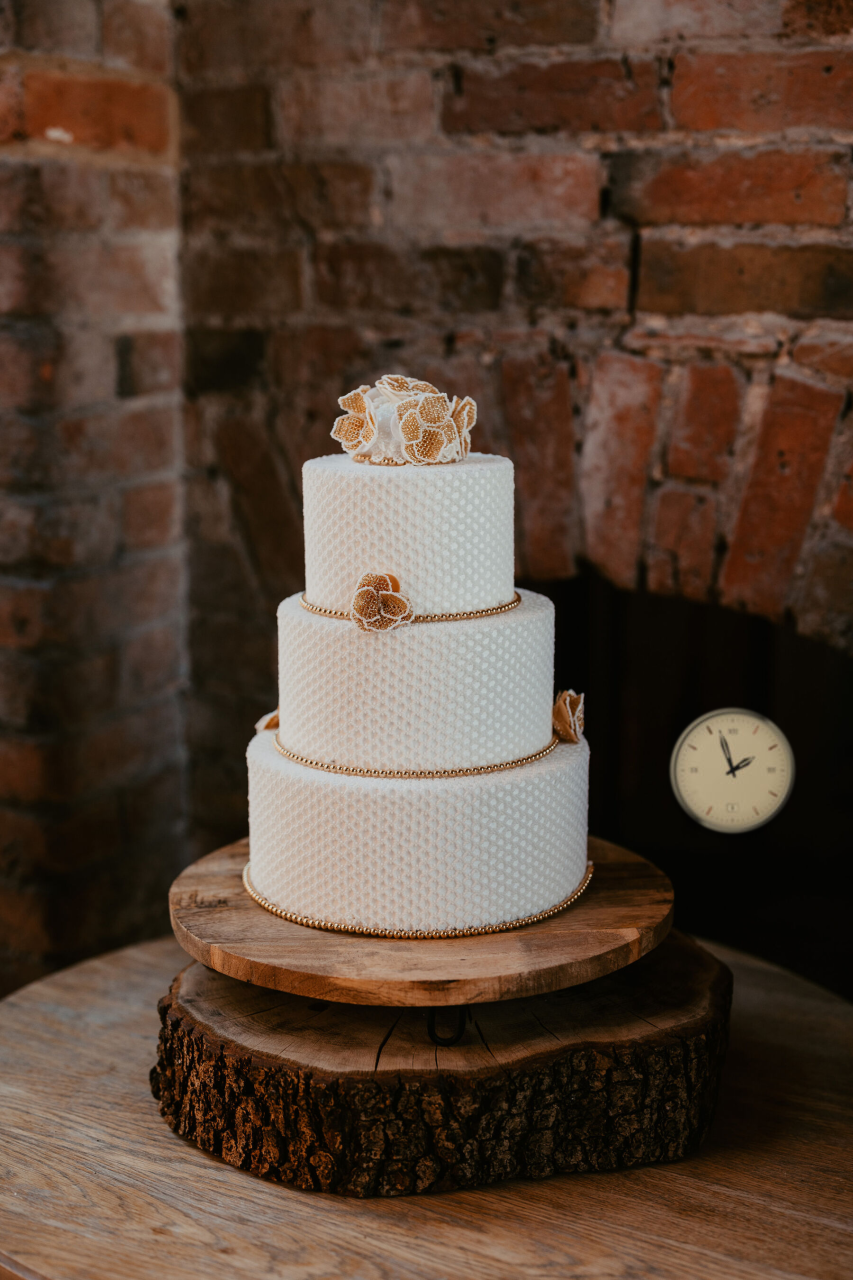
1:57
